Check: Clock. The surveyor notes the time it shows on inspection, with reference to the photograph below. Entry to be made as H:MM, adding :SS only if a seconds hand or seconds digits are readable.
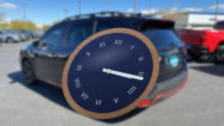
3:16
